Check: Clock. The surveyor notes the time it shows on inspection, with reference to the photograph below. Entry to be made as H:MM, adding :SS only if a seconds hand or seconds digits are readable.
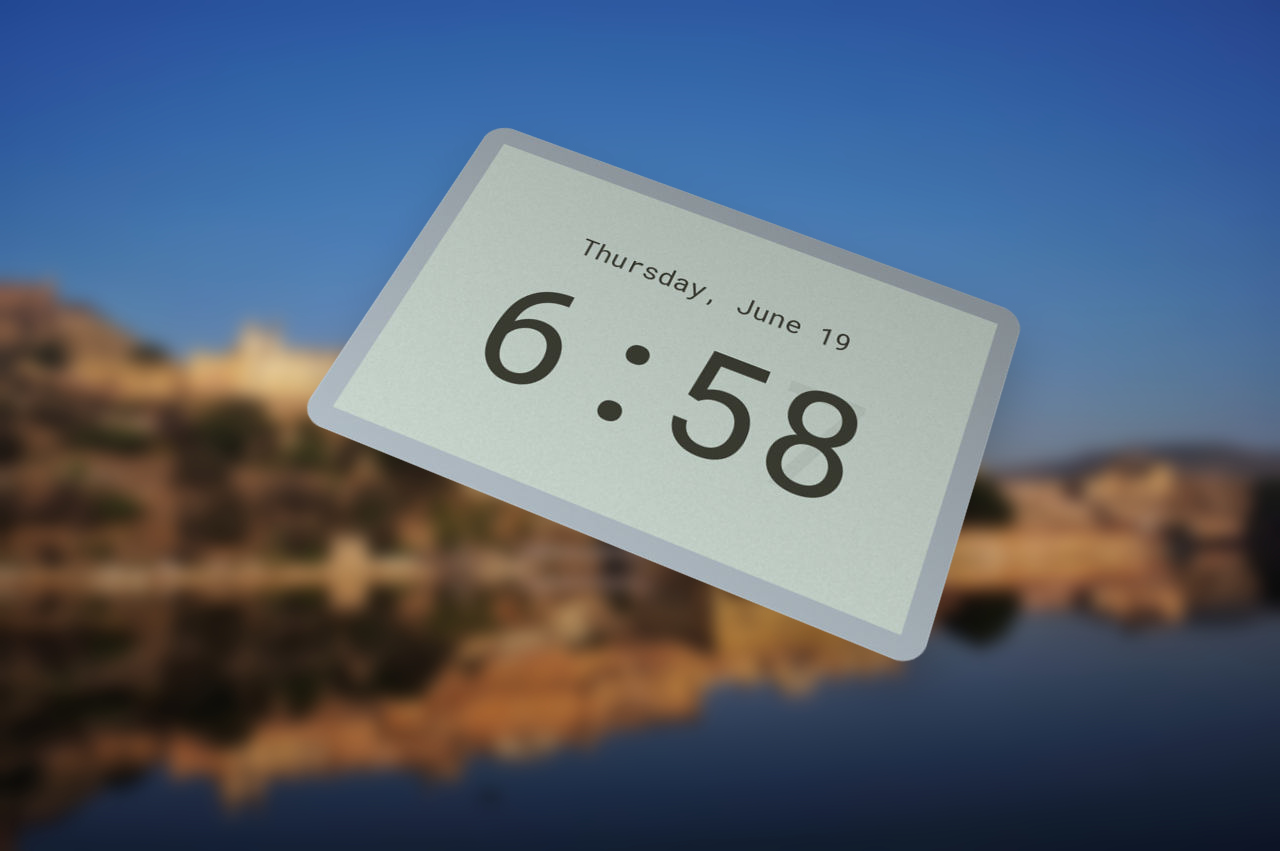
6:58
